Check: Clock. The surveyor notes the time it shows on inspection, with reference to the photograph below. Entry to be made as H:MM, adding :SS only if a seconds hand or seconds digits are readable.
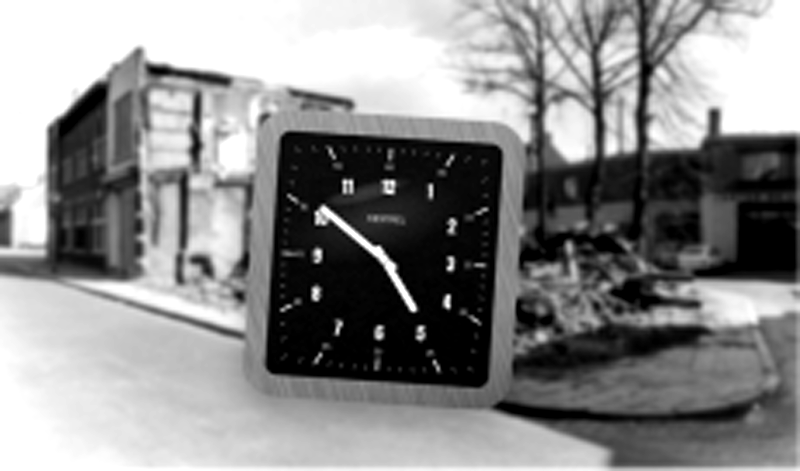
4:51
